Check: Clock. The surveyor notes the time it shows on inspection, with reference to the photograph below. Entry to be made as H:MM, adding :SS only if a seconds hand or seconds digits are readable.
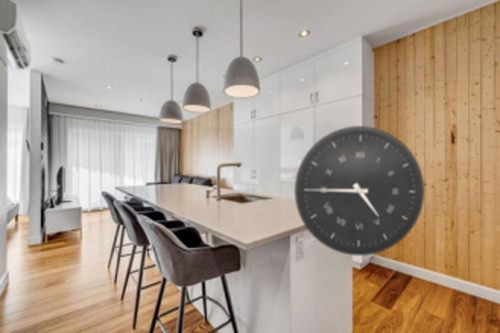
4:45
